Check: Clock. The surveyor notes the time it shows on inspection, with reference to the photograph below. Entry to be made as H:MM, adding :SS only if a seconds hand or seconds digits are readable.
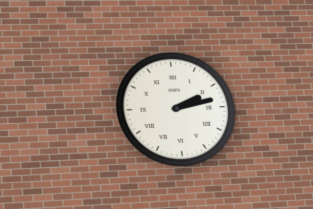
2:13
